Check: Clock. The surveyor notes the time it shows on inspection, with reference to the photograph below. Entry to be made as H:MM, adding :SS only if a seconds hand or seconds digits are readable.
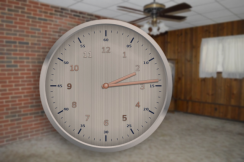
2:14
